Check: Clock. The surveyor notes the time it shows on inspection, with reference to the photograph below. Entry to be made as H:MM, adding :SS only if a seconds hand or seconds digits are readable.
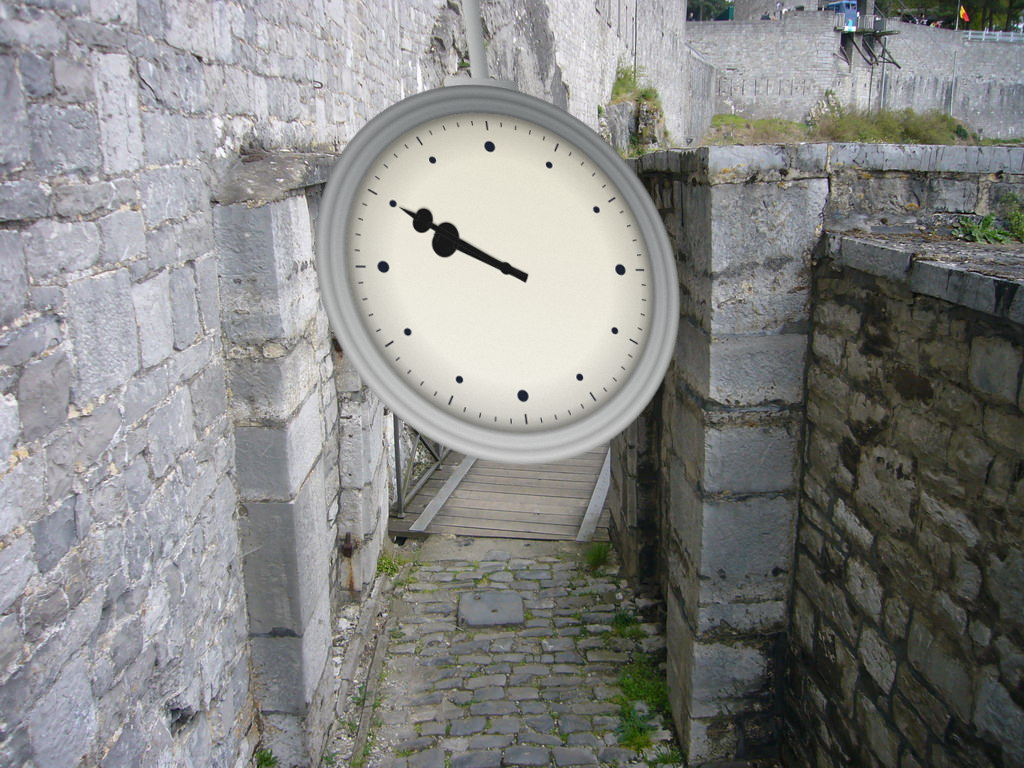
9:50
